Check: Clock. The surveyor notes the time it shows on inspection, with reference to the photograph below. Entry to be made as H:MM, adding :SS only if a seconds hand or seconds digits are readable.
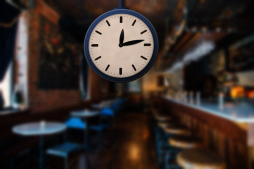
12:13
